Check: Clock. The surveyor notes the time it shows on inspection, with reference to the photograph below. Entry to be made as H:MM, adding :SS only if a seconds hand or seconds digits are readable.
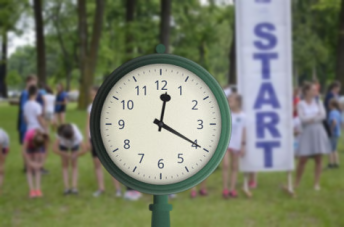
12:20
